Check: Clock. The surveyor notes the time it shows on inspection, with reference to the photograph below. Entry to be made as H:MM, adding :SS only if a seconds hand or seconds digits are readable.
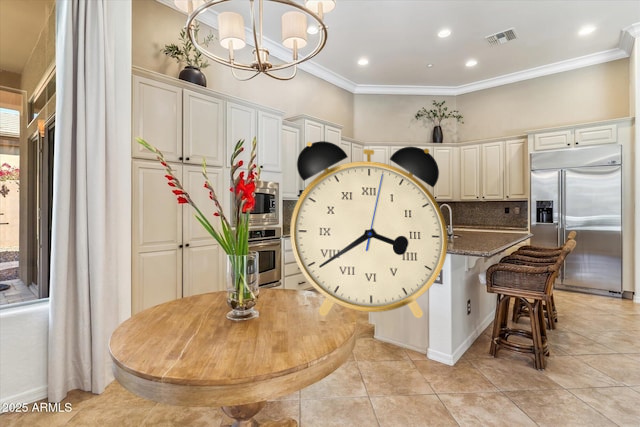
3:39:02
